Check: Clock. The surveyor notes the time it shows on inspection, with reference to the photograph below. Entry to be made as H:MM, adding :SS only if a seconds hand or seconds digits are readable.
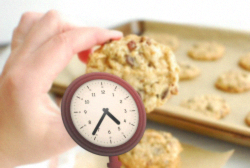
4:36
